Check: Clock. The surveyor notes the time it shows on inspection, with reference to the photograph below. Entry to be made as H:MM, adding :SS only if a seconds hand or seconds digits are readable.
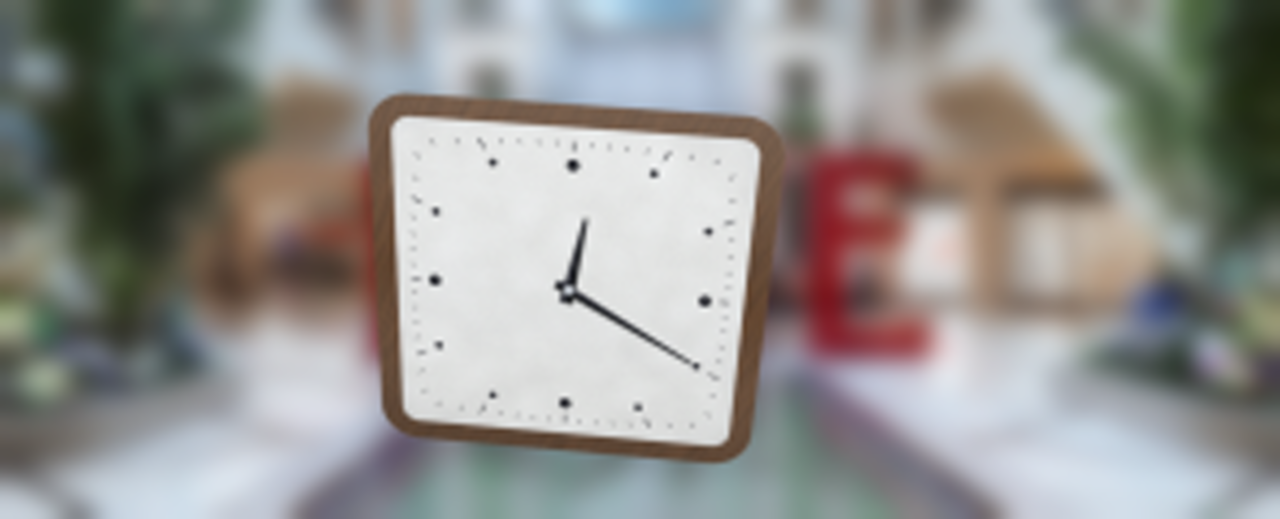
12:20
